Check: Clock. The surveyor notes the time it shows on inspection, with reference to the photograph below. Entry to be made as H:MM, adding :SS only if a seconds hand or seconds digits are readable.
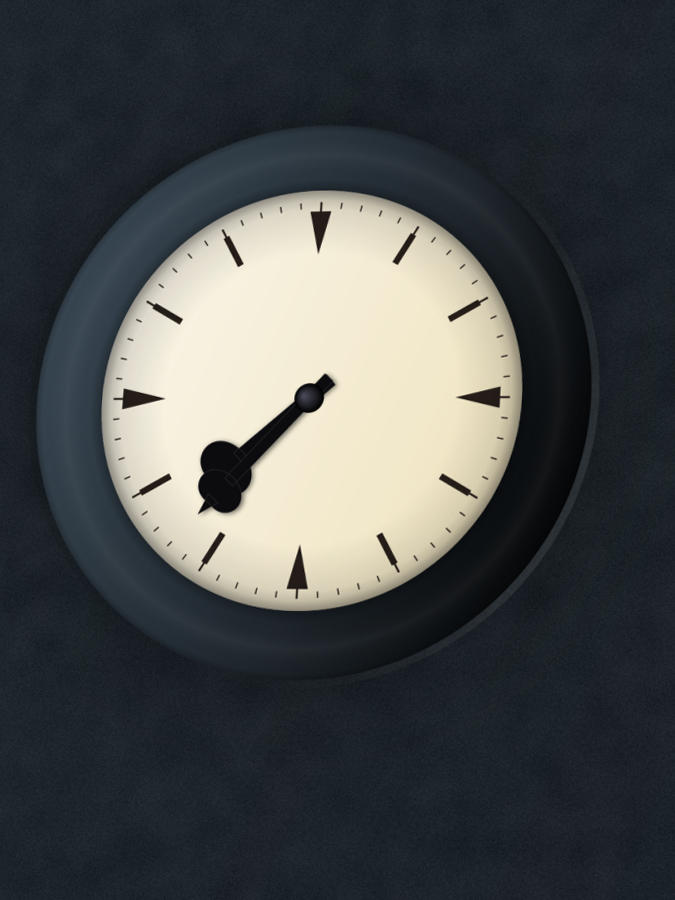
7:37
